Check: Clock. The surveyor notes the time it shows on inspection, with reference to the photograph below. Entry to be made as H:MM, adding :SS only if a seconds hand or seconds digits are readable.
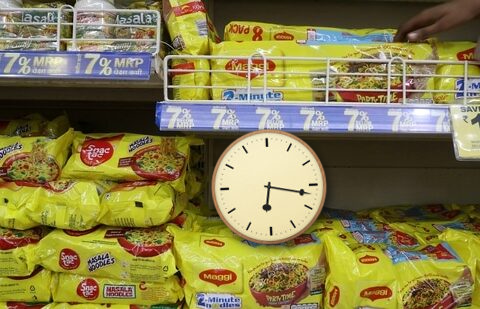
6:17
